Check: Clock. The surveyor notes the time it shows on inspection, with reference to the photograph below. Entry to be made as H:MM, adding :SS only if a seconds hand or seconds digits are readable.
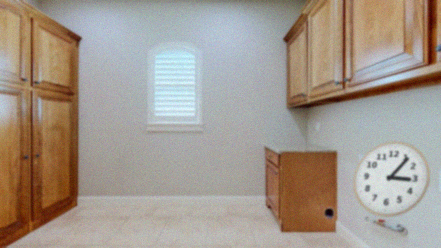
3:06
